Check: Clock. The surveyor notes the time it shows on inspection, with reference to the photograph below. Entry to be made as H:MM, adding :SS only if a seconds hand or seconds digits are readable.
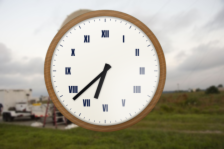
6:38
